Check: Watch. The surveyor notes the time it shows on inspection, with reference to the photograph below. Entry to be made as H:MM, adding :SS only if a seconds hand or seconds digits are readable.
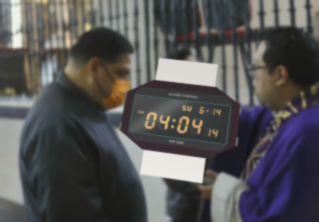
4:04
